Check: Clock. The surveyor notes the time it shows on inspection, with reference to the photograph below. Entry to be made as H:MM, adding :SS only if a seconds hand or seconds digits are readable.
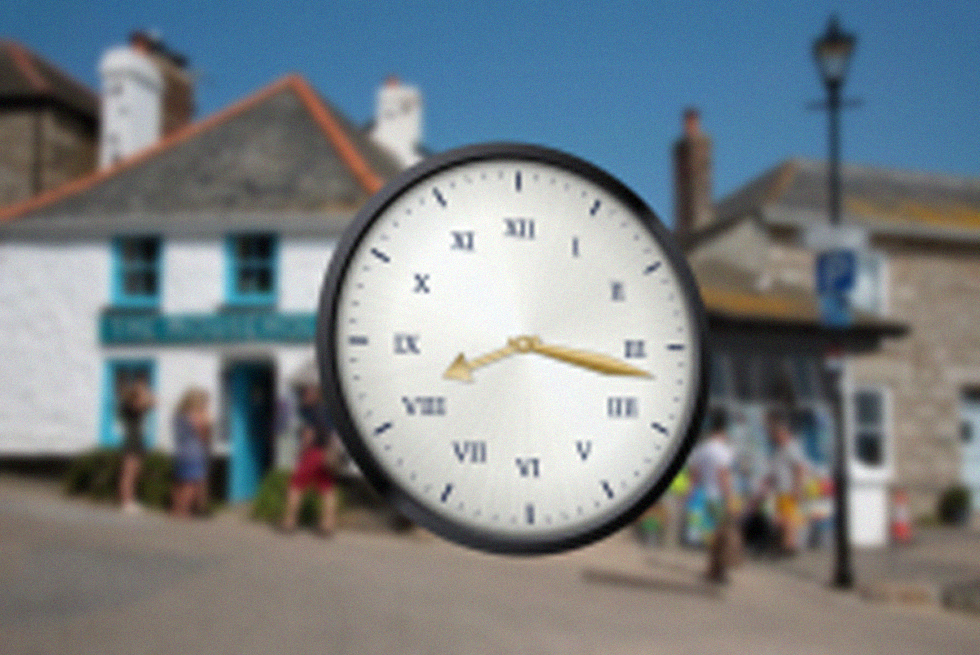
8:17
